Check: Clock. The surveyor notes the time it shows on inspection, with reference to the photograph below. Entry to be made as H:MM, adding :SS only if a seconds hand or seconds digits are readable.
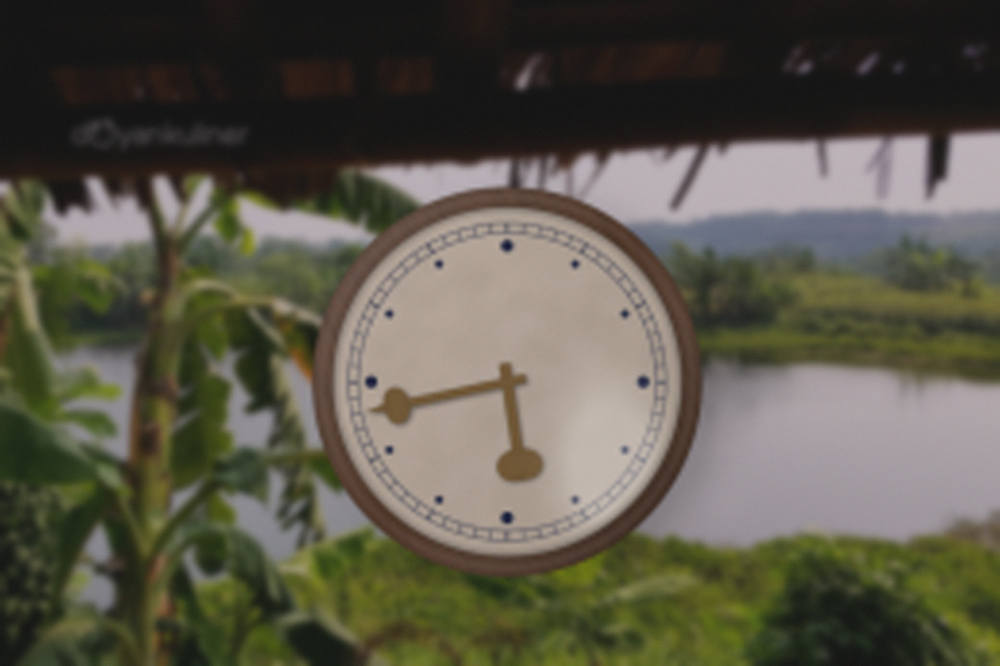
5:43
